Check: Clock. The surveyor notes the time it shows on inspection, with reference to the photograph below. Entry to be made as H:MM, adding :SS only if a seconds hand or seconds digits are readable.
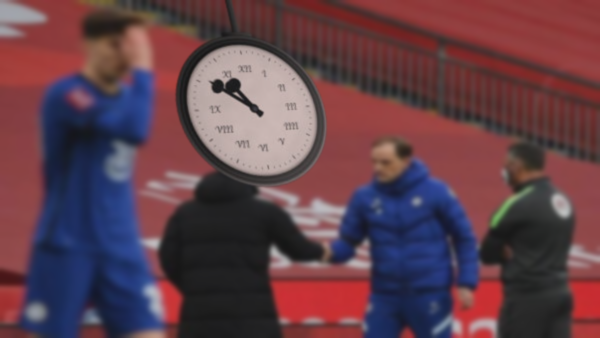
10:51
